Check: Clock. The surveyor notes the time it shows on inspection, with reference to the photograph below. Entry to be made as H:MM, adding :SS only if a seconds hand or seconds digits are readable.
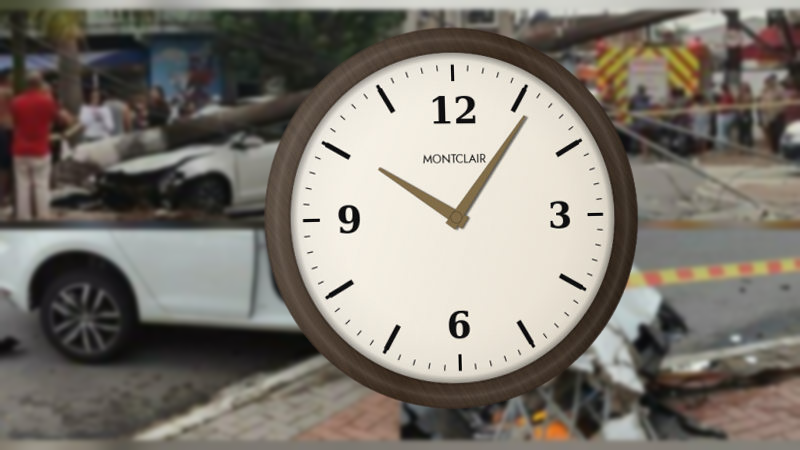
10:06
